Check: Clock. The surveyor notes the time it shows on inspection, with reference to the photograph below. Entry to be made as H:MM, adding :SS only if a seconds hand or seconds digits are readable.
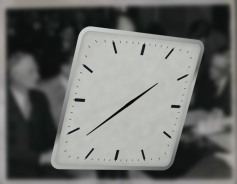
1:38
